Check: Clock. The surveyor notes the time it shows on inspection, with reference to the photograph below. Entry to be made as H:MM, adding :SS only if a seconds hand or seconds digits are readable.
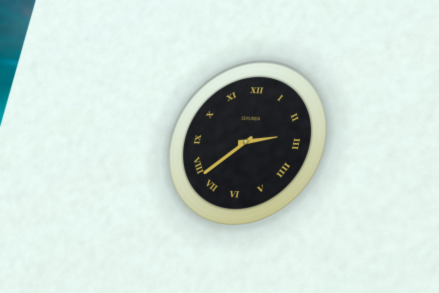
2:38
